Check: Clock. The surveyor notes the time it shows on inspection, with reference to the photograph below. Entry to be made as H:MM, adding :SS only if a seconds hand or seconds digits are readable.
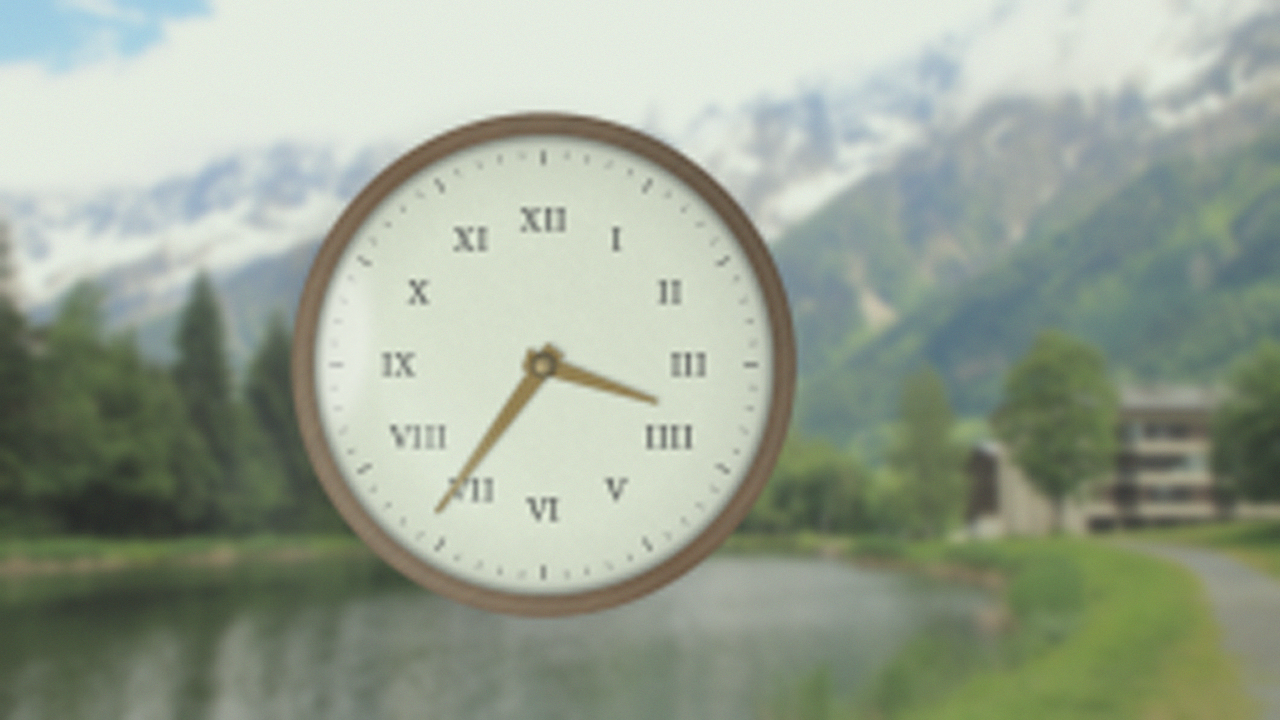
3:36
